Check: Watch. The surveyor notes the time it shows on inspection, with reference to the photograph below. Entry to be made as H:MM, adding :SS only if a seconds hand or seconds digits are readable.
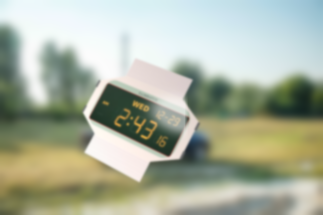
2:43
